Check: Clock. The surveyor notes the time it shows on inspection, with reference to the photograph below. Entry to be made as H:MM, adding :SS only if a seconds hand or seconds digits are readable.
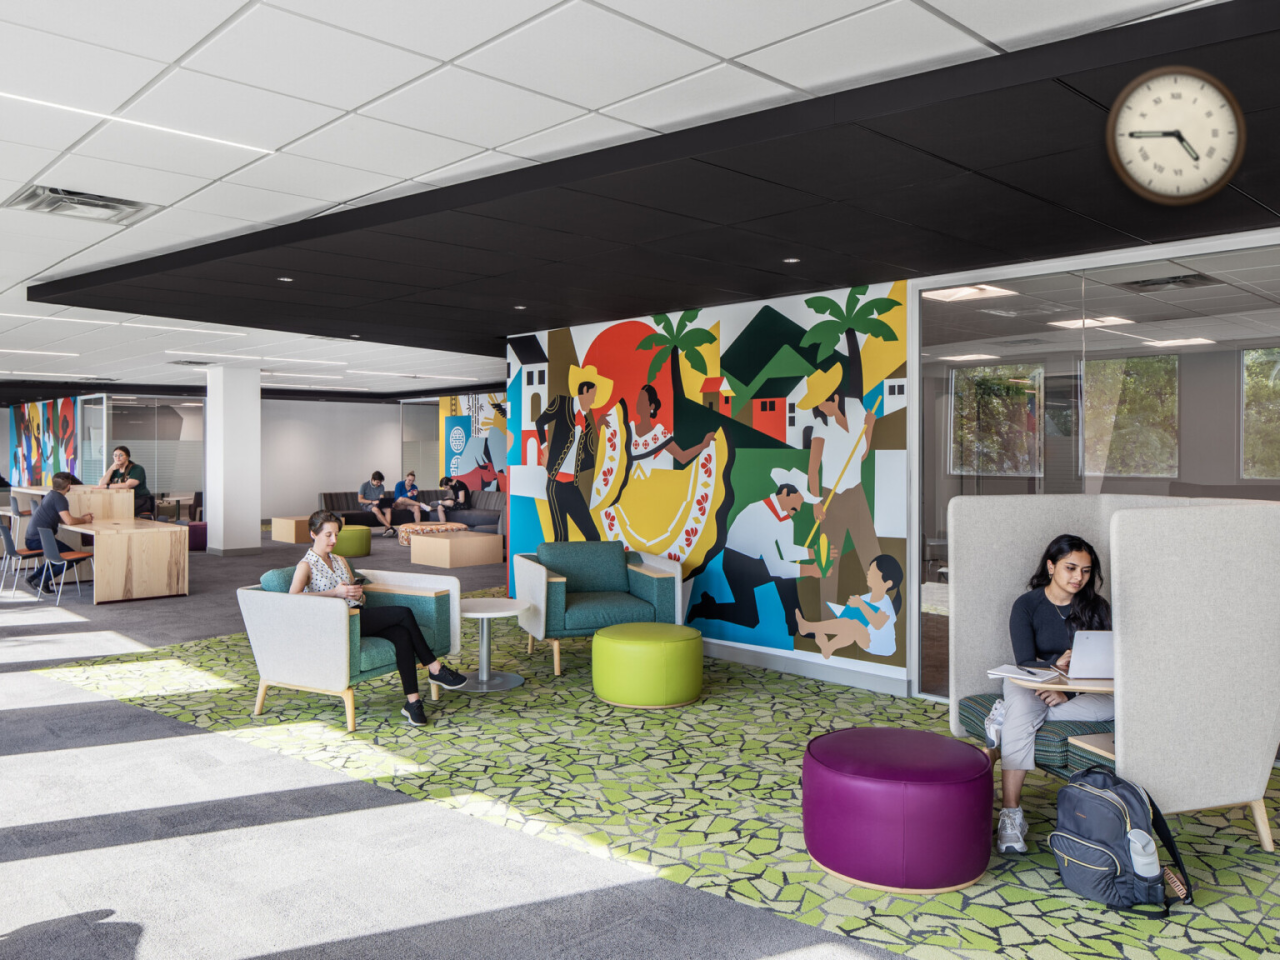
4:45
